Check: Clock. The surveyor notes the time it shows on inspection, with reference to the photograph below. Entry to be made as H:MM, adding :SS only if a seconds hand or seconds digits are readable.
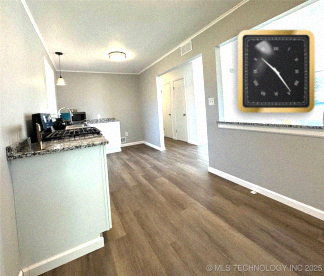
10:24
